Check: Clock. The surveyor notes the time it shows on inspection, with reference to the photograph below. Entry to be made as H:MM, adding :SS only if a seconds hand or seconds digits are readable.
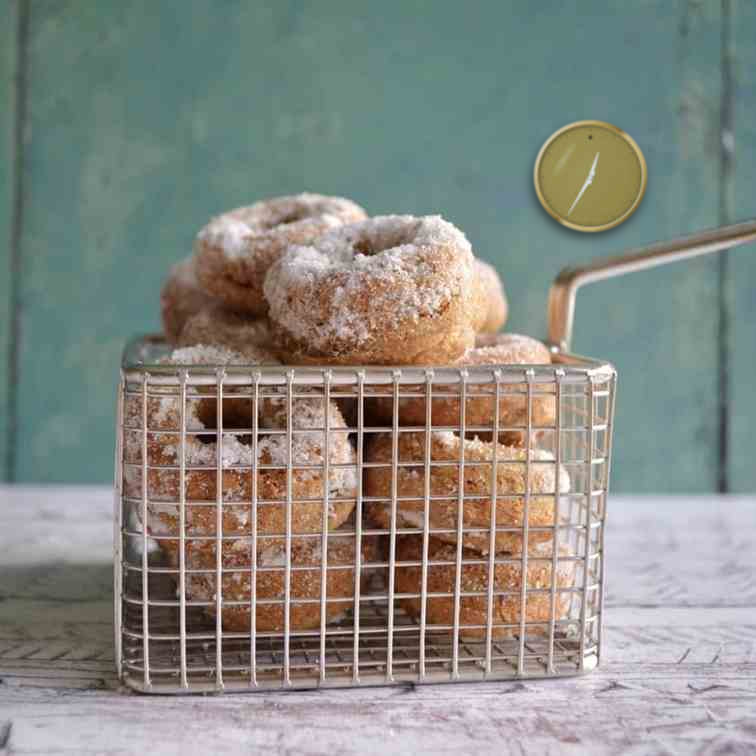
12:35
